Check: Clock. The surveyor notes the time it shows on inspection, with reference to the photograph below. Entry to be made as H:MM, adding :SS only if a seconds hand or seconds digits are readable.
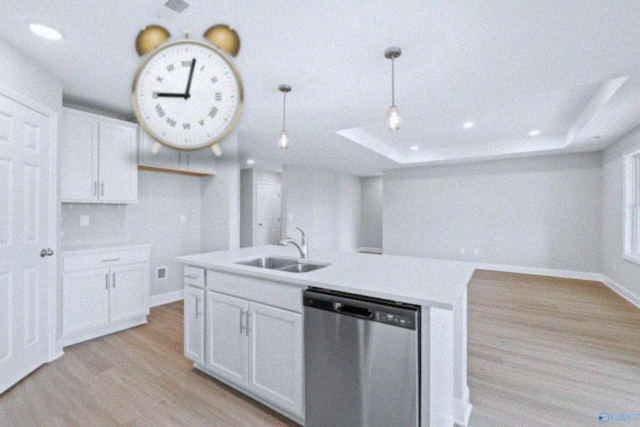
9:02
